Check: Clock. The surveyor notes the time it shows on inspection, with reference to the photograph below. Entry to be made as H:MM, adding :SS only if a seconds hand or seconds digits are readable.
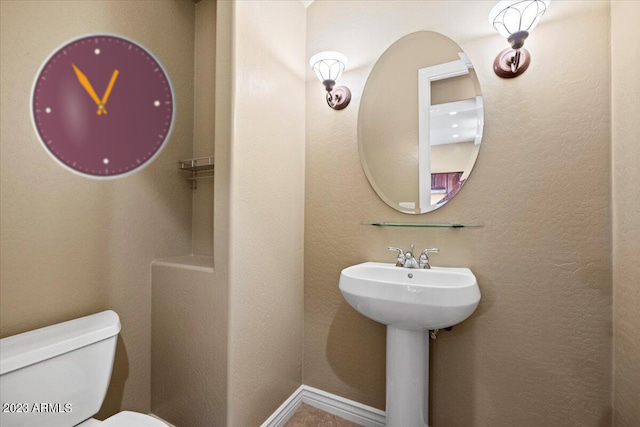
12:55
